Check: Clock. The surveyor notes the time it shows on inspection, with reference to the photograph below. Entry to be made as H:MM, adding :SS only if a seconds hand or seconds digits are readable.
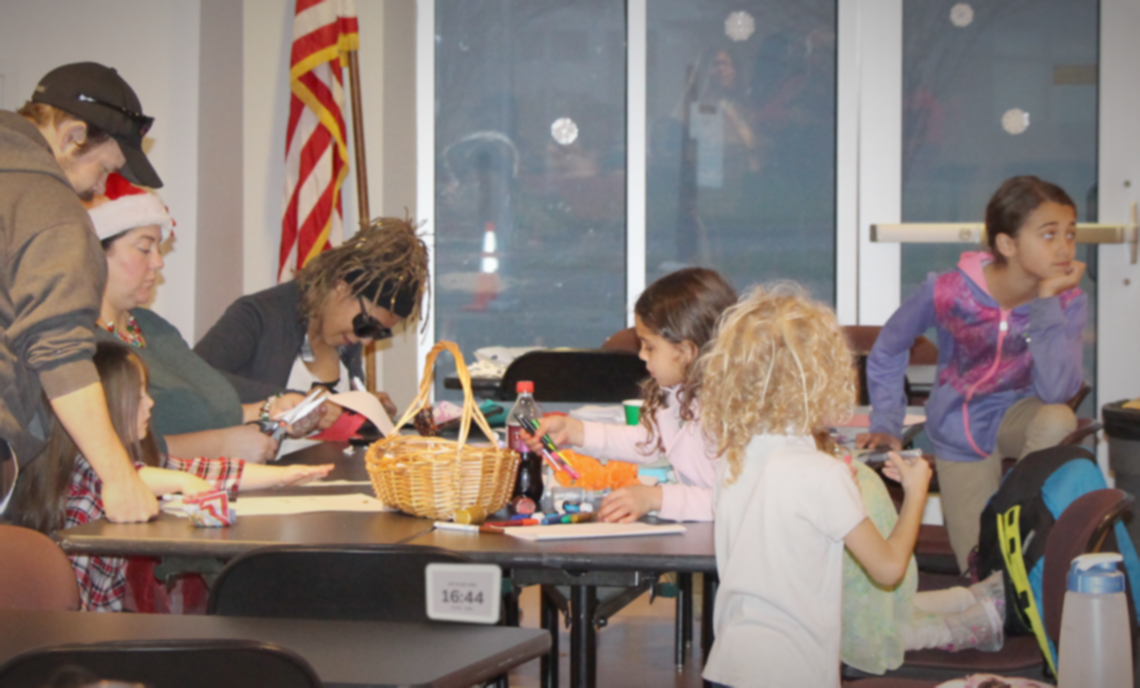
16:44
